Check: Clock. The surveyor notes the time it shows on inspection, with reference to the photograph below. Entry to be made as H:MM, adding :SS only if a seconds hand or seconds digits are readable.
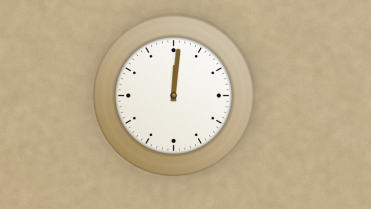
12:01
